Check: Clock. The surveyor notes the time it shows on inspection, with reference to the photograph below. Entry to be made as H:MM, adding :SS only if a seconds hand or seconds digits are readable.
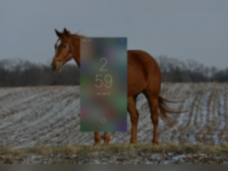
2:59
